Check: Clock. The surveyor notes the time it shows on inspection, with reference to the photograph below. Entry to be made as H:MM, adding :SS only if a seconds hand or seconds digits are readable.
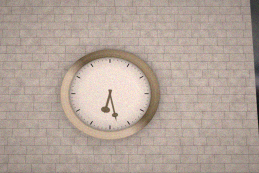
6:28
